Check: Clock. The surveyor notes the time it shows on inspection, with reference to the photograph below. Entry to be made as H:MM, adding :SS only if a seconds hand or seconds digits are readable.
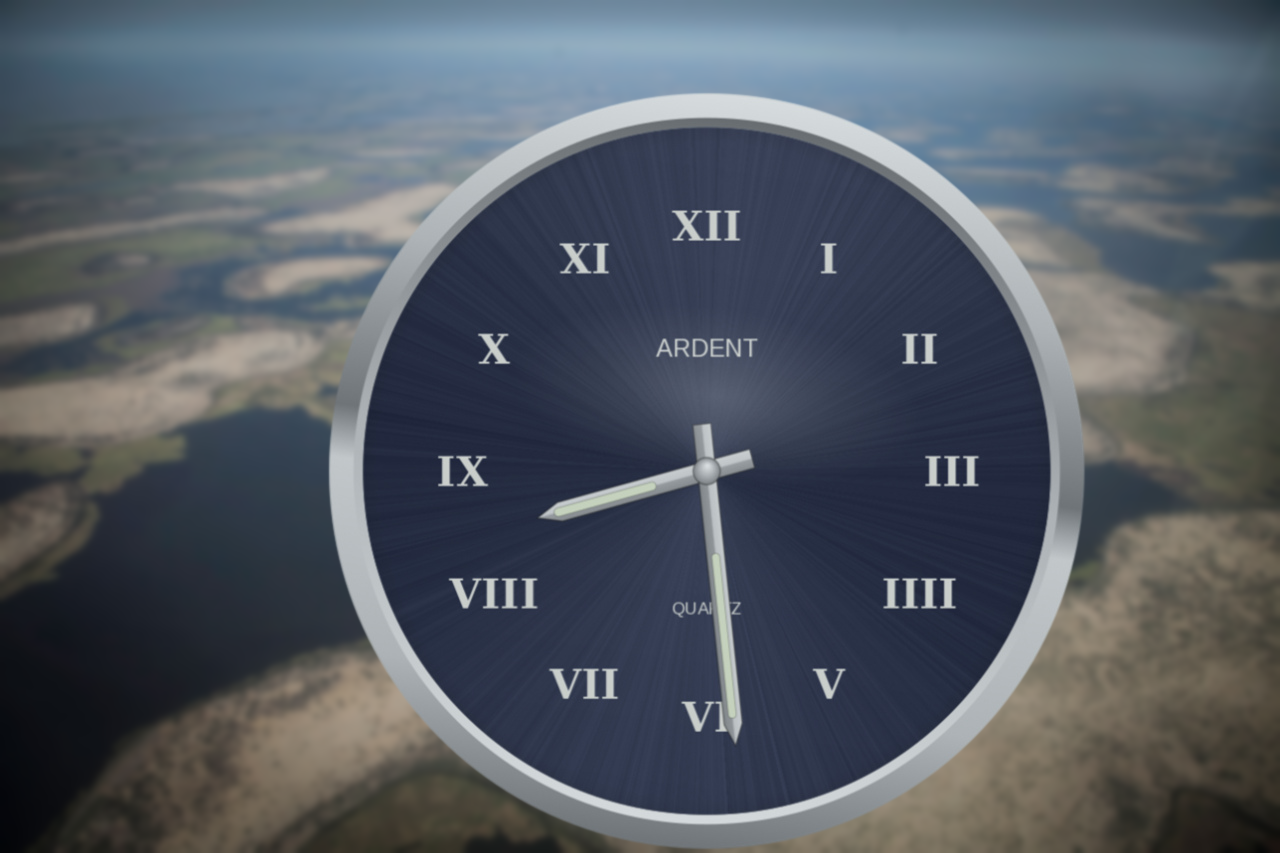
8:29
